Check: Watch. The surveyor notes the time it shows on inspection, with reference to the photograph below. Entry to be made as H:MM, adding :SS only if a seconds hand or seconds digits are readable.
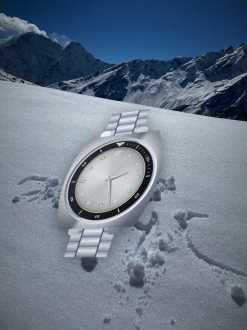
2:27
